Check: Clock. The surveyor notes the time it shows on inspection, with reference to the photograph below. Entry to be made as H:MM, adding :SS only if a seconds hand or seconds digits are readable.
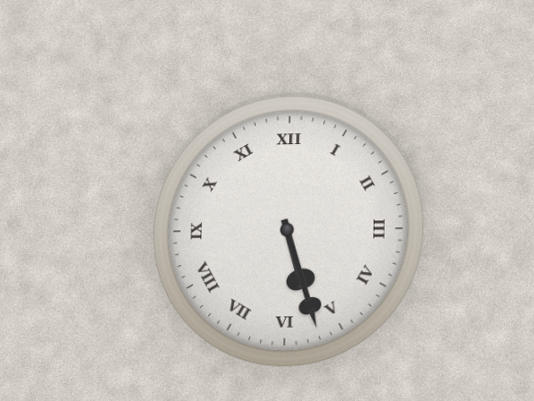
5:27
